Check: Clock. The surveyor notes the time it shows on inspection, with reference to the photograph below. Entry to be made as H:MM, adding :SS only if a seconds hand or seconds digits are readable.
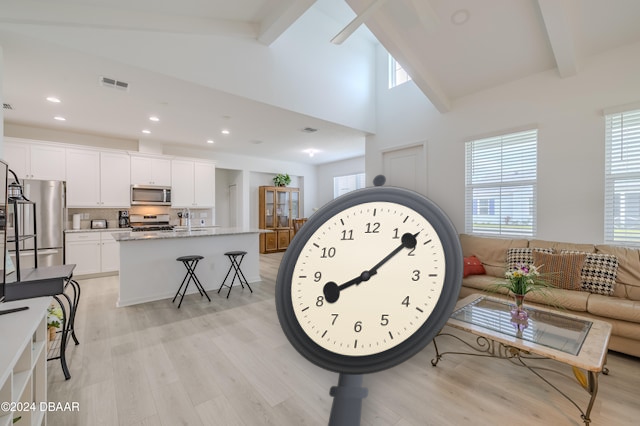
8:08
